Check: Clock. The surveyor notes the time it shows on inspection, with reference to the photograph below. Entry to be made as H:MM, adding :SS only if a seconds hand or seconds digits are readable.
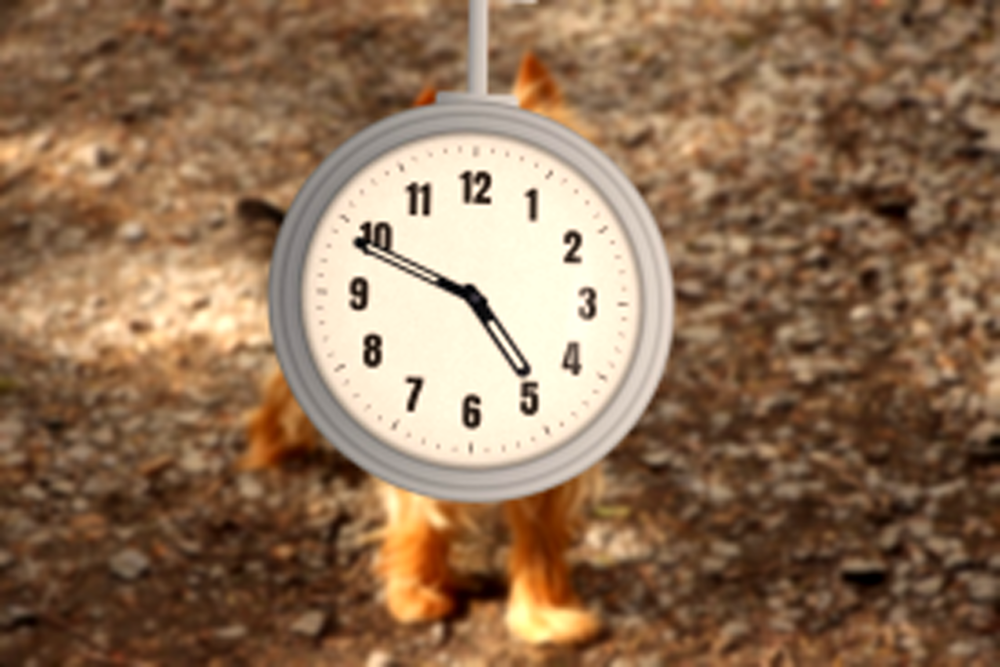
4:49
